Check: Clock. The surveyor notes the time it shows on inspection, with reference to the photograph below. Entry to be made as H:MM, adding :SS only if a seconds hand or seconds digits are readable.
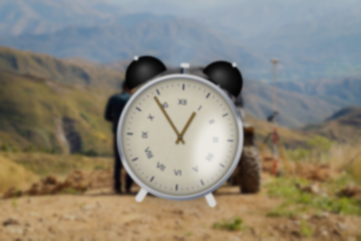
12:54
